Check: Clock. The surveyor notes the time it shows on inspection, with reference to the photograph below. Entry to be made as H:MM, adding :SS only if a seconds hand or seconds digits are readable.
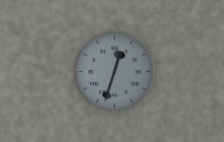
12:33
